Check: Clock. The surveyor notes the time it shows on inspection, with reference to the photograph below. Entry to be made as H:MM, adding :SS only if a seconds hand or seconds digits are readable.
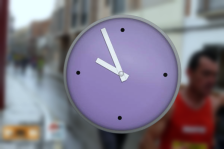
9:56
